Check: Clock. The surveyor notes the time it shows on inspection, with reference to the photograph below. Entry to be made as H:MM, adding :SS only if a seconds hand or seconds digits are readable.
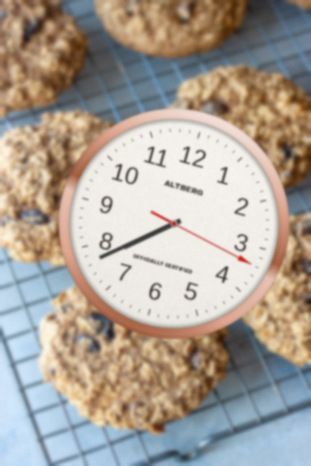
7:38:17
